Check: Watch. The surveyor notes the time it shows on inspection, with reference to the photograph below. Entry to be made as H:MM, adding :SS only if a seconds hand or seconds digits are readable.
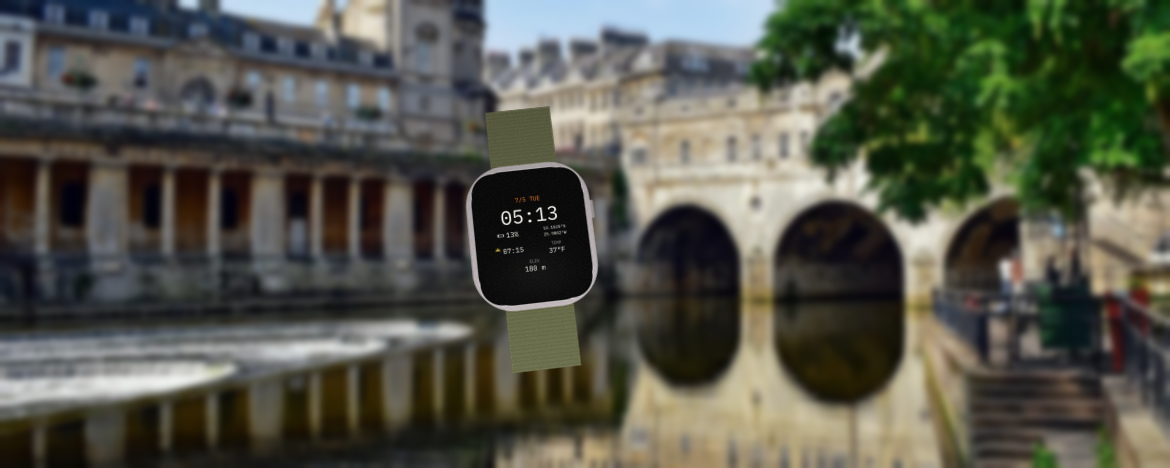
5:13
